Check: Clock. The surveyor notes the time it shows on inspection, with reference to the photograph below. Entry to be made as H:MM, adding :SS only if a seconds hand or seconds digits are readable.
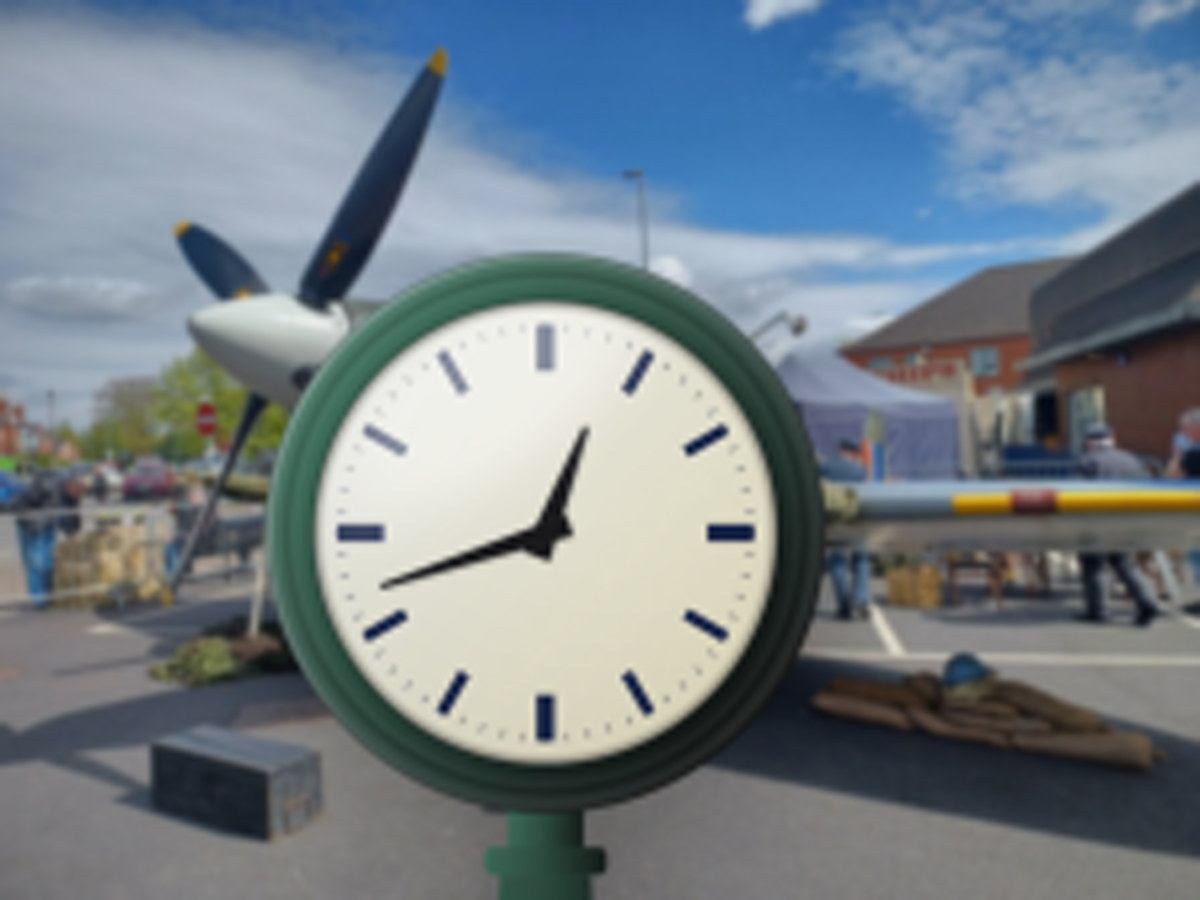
12:42
